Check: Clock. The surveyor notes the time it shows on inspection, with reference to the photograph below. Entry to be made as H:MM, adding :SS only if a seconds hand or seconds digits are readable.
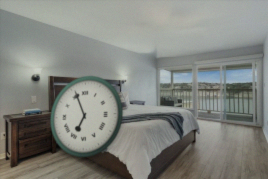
6:56
